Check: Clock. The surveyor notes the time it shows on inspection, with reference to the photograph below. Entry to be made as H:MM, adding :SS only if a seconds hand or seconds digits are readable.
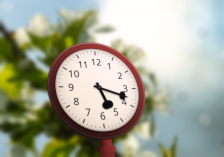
5:18
